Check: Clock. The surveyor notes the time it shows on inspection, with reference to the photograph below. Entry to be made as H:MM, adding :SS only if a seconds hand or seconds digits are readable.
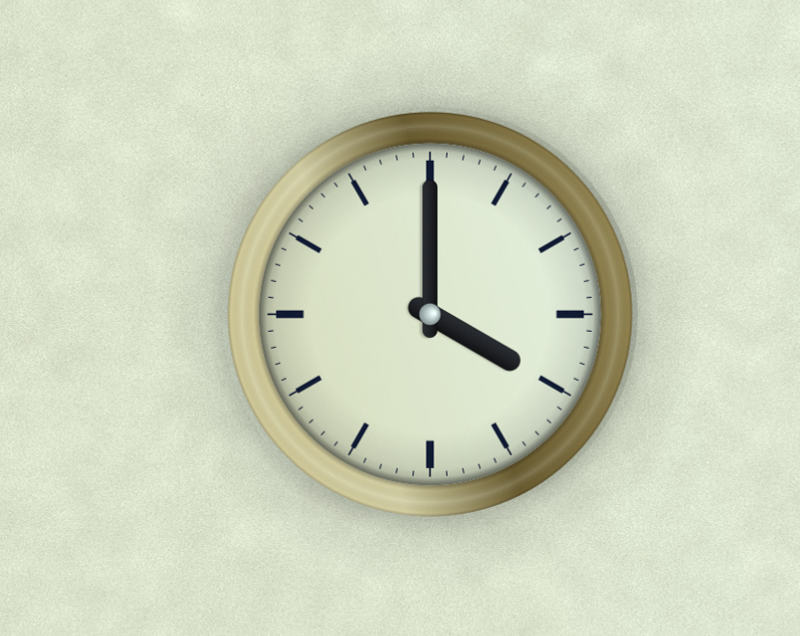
4:00
